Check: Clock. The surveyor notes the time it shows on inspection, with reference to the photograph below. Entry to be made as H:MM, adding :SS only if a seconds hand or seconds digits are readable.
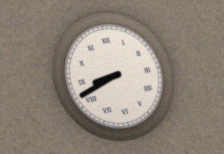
8:42
